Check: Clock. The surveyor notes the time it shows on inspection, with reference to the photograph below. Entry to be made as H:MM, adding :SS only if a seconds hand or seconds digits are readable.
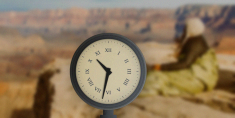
10:32
